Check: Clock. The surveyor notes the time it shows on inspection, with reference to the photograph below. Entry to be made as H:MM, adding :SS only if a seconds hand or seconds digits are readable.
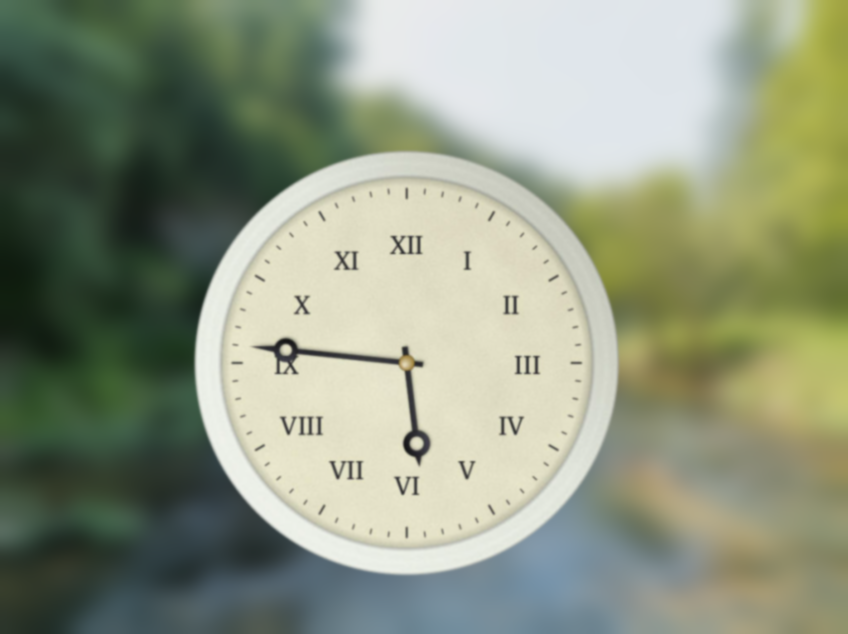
5:46
